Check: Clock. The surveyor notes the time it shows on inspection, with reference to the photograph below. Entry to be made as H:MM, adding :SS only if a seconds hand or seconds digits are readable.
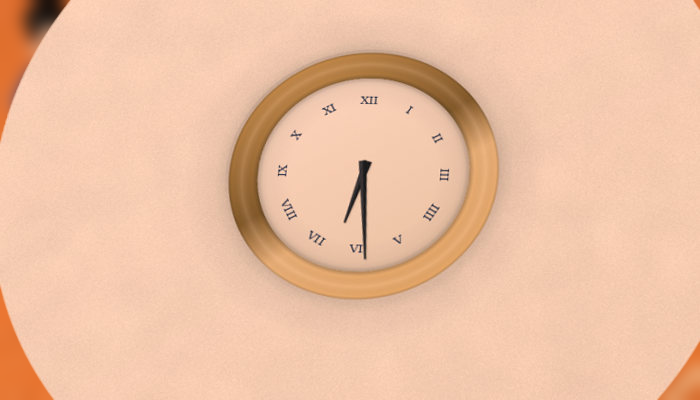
6:29
